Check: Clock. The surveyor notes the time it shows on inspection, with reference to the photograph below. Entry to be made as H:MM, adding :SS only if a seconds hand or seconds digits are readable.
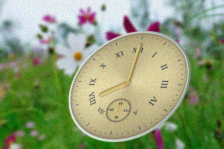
8:00
